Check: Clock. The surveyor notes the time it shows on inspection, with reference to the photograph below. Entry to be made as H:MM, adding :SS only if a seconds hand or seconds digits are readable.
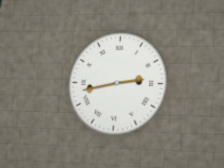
2:43
